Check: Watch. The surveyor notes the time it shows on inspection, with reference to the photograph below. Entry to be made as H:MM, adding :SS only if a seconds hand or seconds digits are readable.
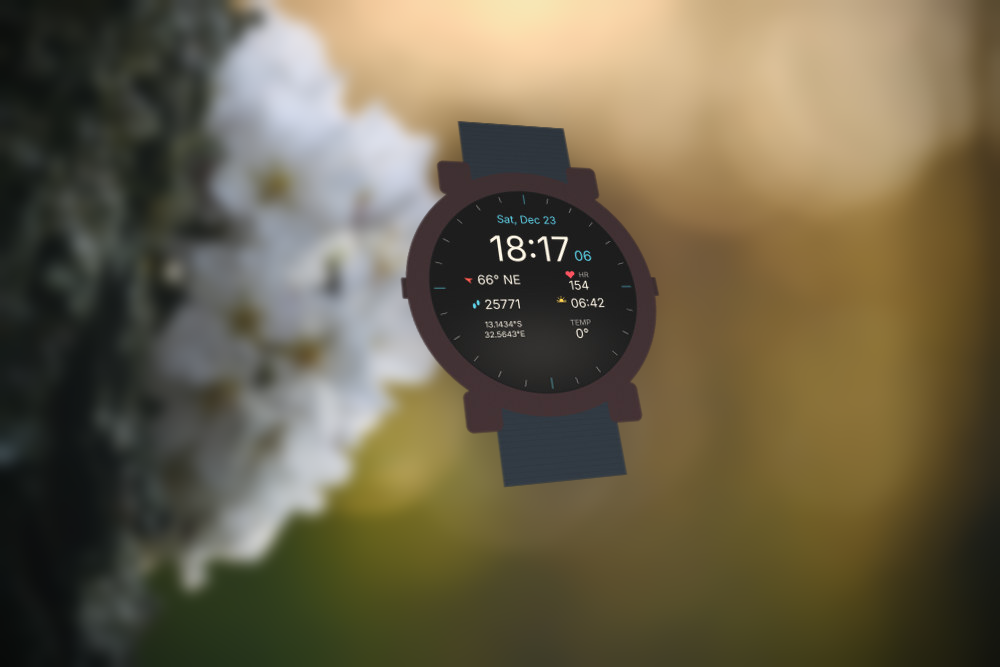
18:17:06
